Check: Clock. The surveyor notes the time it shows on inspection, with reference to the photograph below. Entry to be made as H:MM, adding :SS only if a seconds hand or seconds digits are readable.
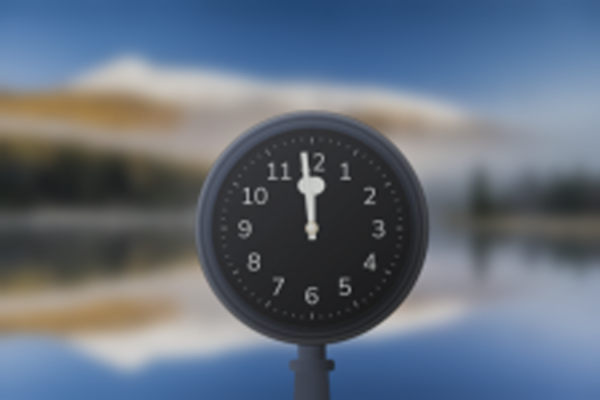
11:59
